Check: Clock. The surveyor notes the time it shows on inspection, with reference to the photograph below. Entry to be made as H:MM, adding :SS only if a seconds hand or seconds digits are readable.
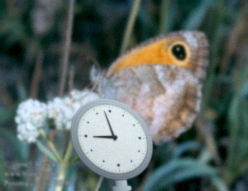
8:58
